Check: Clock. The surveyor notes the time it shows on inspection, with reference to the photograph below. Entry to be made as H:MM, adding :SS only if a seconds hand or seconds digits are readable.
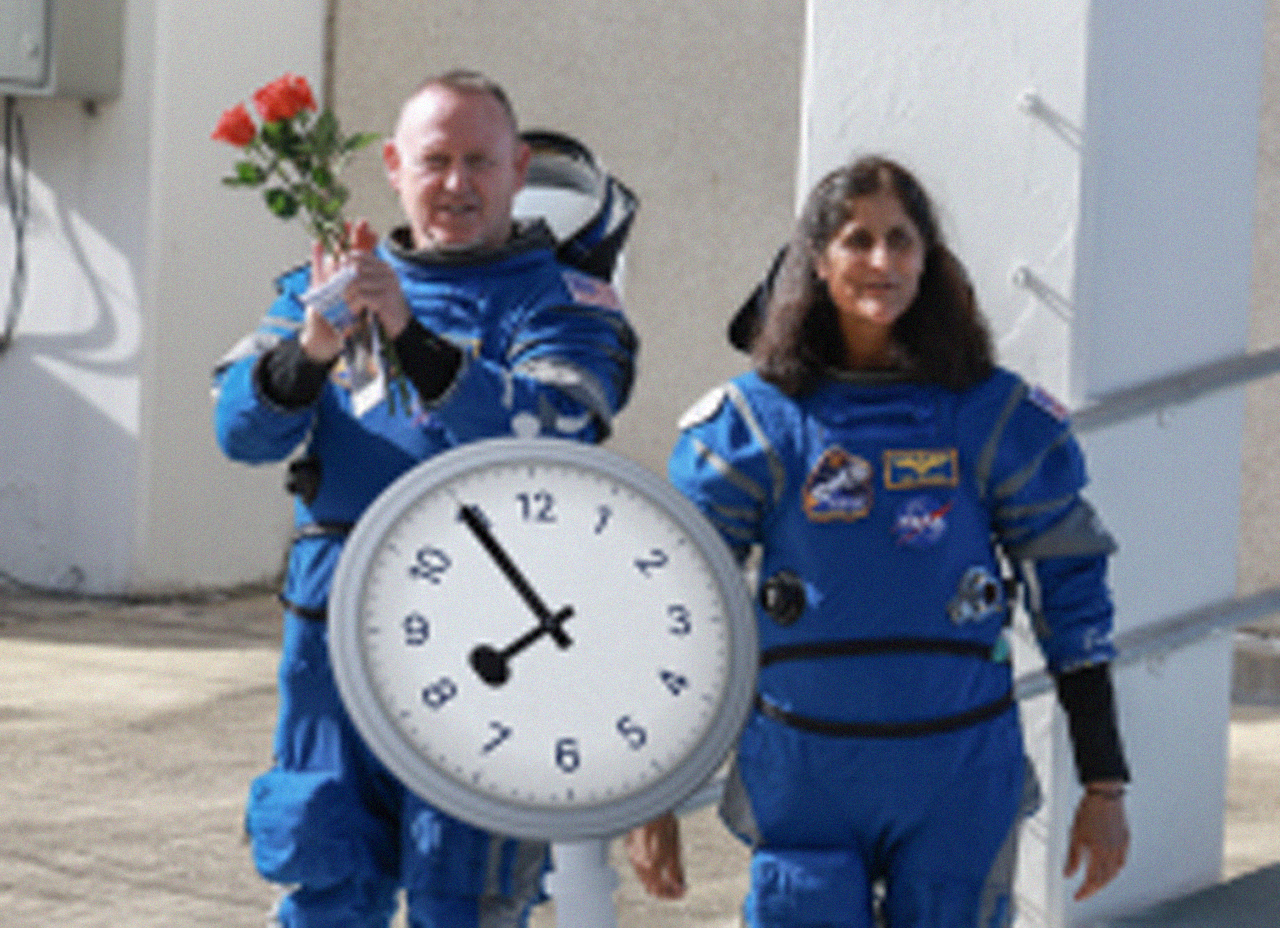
7:55
